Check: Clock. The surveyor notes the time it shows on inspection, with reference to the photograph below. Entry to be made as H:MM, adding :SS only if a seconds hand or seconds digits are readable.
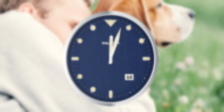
12:03
